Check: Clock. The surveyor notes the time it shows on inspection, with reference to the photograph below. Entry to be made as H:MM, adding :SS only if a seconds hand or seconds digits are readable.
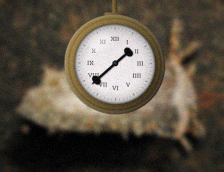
1:38
